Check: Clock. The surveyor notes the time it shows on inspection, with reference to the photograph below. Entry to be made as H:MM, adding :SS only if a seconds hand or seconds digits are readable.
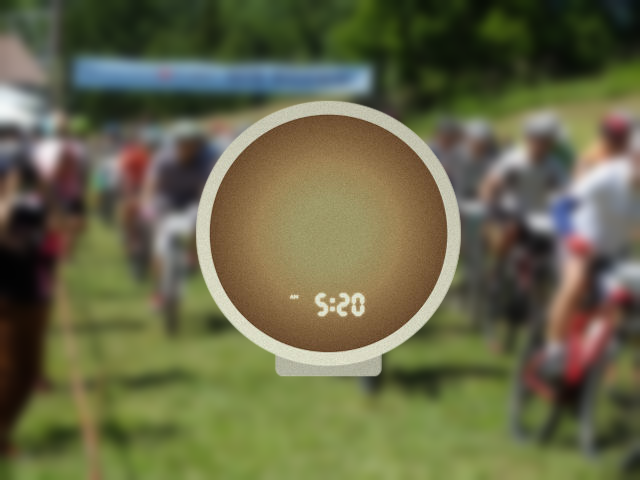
5:20
